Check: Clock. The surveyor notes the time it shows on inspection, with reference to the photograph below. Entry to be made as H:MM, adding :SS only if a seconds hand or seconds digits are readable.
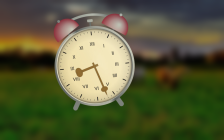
8:27
